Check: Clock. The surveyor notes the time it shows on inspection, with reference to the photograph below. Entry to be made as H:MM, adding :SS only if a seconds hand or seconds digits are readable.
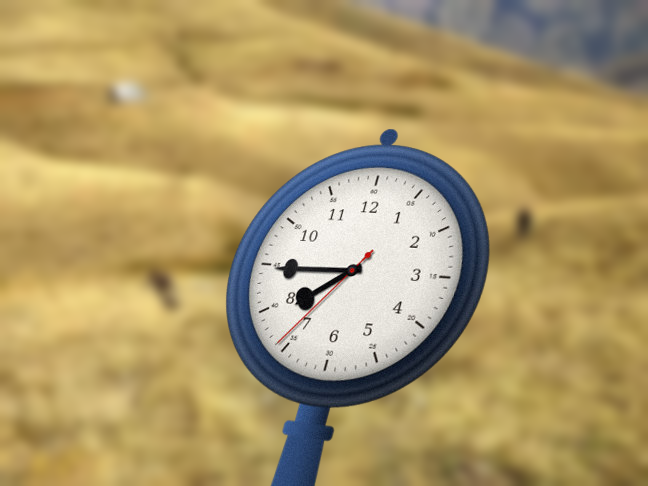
7:44:36
